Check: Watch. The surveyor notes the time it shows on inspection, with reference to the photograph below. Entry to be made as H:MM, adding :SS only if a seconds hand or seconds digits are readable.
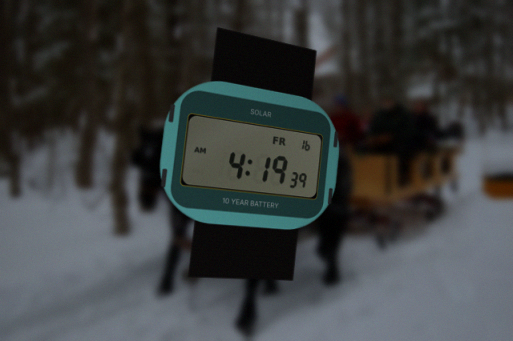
4:19:39
